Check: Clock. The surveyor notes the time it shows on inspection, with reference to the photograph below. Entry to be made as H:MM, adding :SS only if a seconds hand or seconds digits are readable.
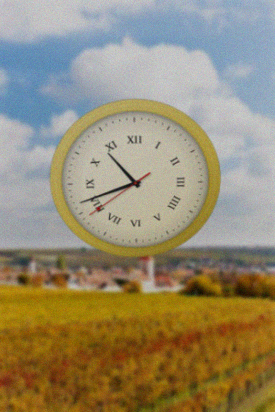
10:41:39
